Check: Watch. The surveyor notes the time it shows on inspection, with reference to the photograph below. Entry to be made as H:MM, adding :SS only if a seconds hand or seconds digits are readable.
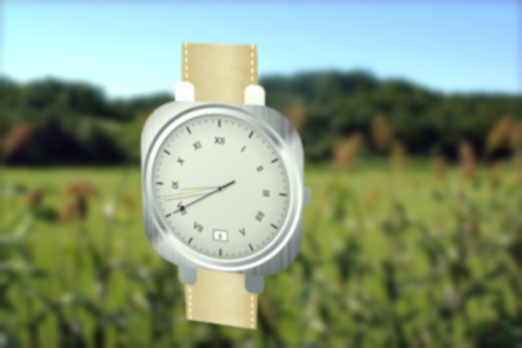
8:42:40
